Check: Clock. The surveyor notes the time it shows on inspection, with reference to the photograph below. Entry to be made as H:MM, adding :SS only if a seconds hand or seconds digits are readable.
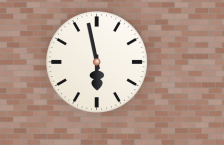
5:58
